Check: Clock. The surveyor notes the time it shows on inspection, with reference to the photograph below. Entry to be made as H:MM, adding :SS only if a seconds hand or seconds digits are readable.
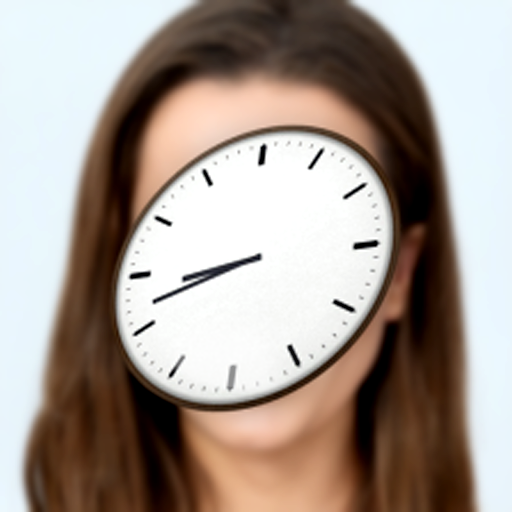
8:42
